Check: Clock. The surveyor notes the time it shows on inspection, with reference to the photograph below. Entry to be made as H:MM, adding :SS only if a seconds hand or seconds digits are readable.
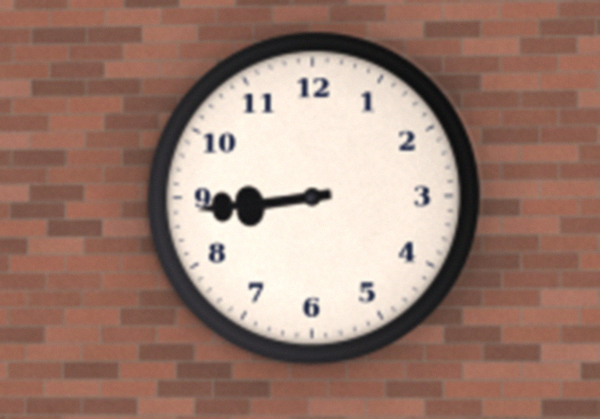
8:44
